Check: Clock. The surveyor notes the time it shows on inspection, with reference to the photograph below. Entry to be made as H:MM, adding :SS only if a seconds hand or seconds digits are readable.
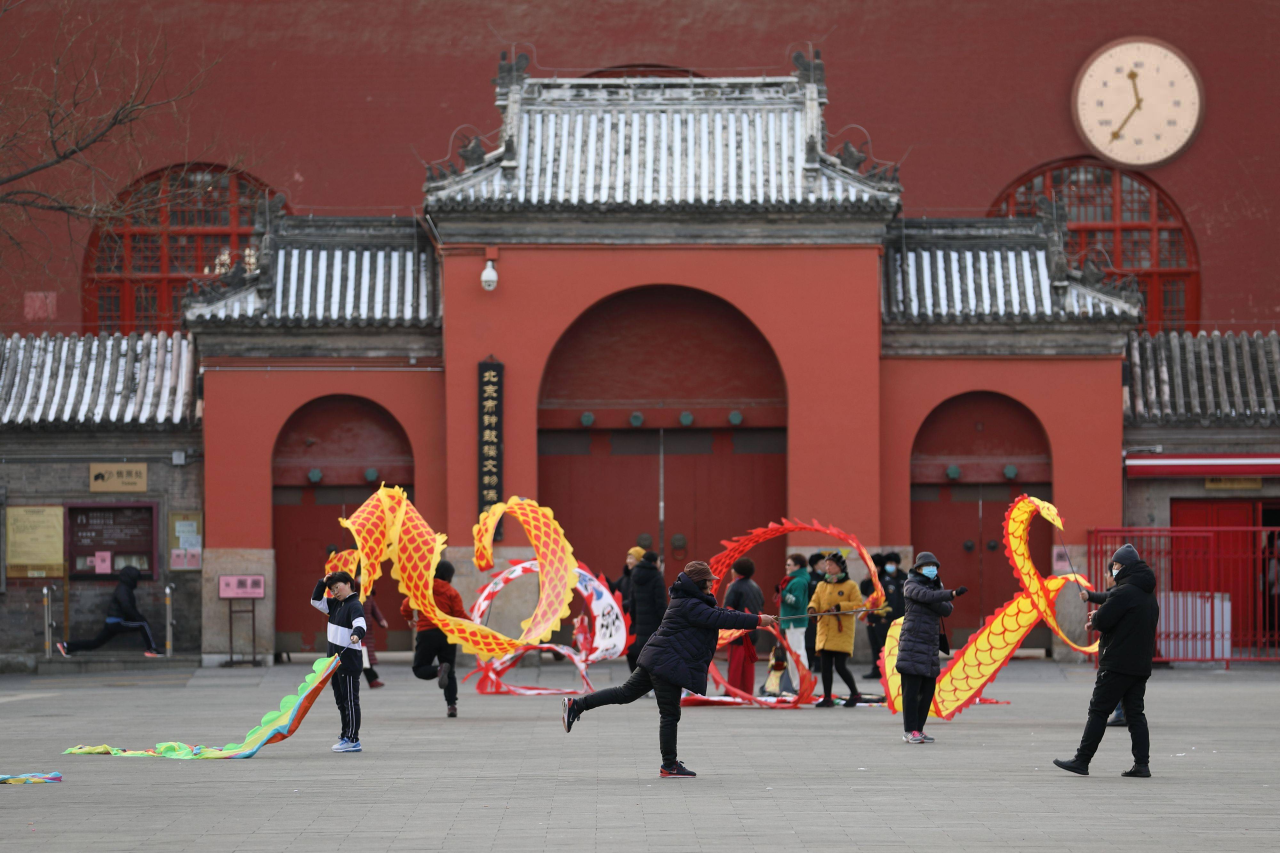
11:36
